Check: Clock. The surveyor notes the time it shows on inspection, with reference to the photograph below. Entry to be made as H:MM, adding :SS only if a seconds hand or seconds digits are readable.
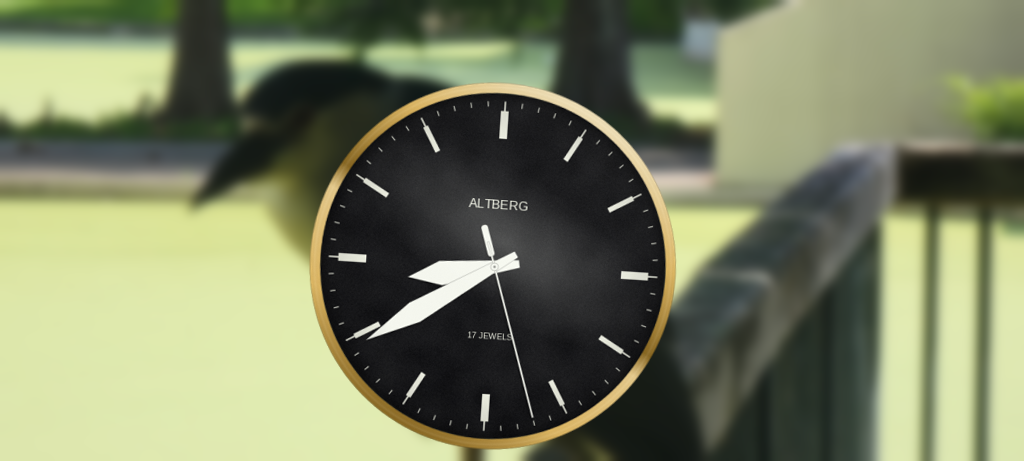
8:39:27
